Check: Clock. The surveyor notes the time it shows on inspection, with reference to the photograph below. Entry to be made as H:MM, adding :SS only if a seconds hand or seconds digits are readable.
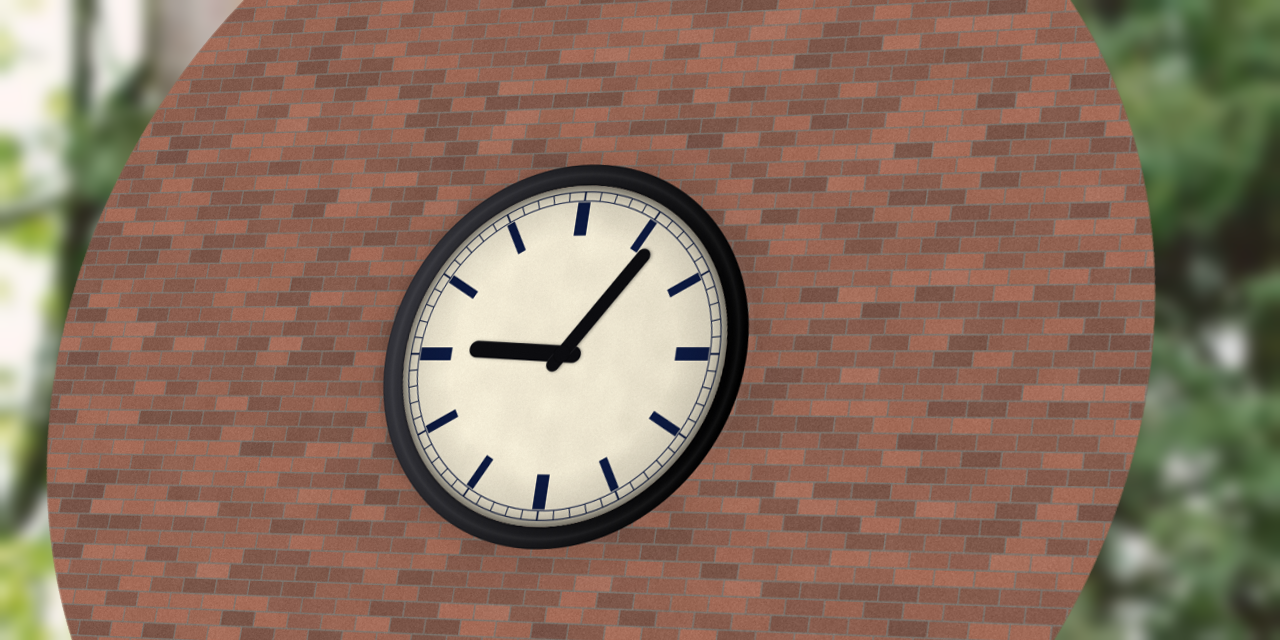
9:06
